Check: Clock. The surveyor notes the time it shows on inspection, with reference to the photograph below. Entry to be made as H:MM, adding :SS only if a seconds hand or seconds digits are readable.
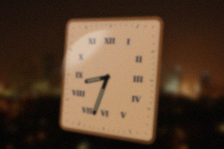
8:33
